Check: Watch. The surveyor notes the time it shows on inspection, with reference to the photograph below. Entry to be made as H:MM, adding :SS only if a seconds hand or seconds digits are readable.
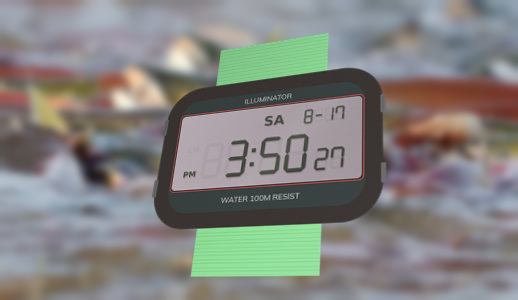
3:50:27
